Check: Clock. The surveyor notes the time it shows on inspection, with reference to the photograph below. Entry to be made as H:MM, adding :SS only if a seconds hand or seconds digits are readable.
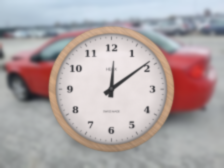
12:09
